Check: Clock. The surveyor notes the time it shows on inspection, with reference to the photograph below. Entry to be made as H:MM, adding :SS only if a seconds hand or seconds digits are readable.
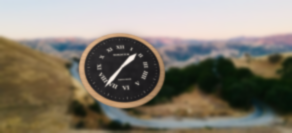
1:37
